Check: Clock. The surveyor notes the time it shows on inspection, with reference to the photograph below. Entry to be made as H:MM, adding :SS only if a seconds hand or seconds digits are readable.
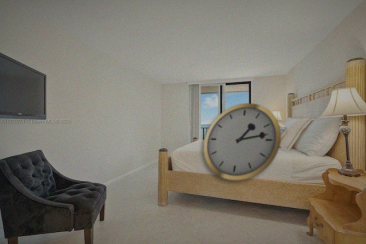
1:13
